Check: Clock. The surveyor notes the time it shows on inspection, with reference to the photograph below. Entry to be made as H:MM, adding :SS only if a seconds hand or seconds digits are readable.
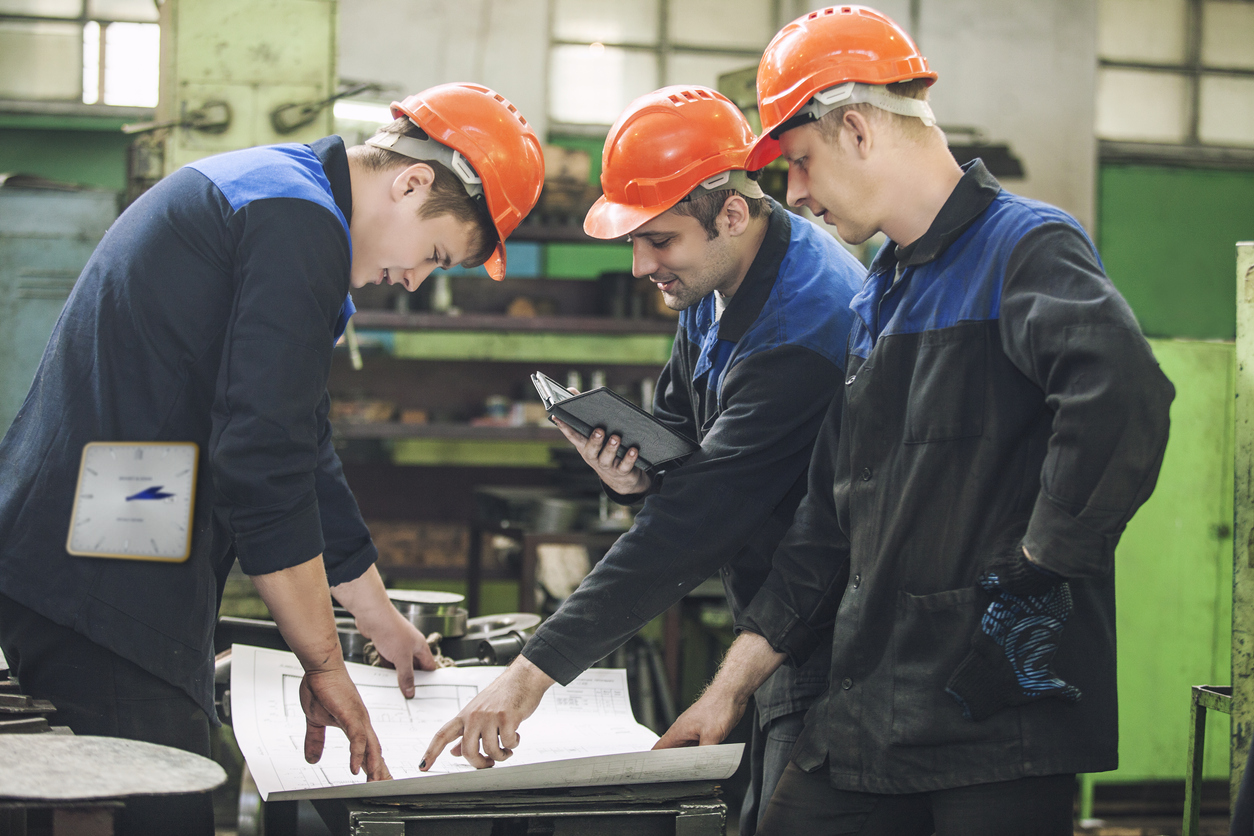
2:14
